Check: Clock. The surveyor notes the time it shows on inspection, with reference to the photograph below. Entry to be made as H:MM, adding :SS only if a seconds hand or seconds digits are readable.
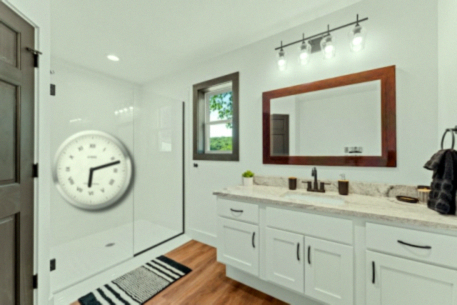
6:12
